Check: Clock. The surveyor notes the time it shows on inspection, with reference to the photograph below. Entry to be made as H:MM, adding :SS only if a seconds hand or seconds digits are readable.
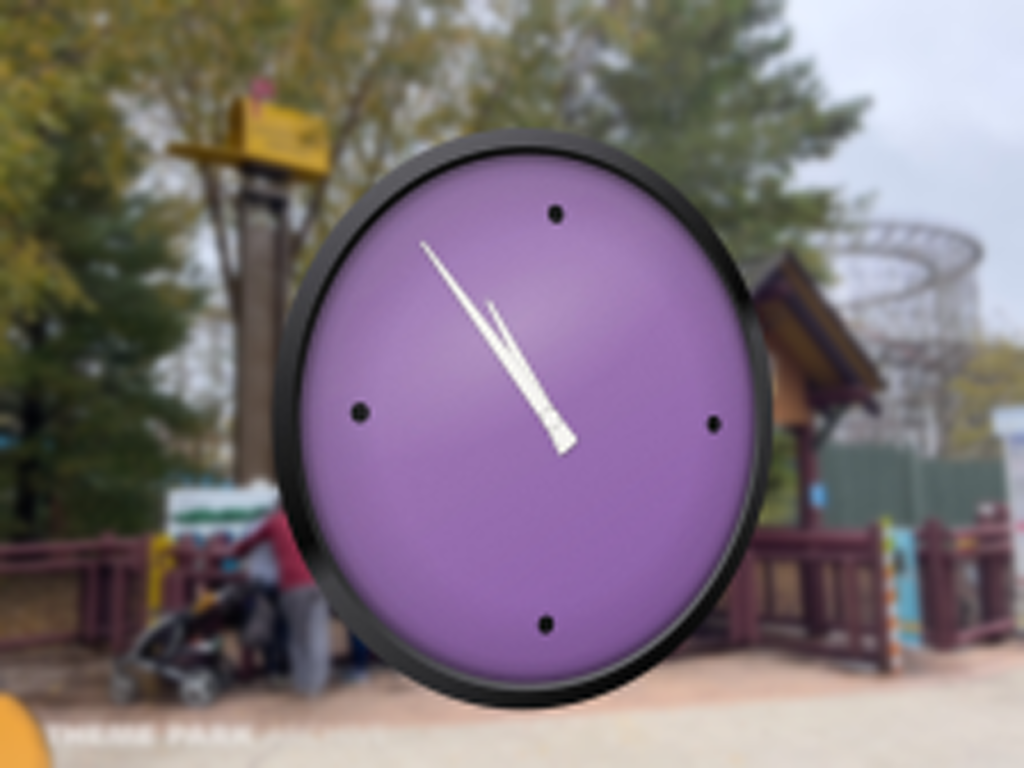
10:53
